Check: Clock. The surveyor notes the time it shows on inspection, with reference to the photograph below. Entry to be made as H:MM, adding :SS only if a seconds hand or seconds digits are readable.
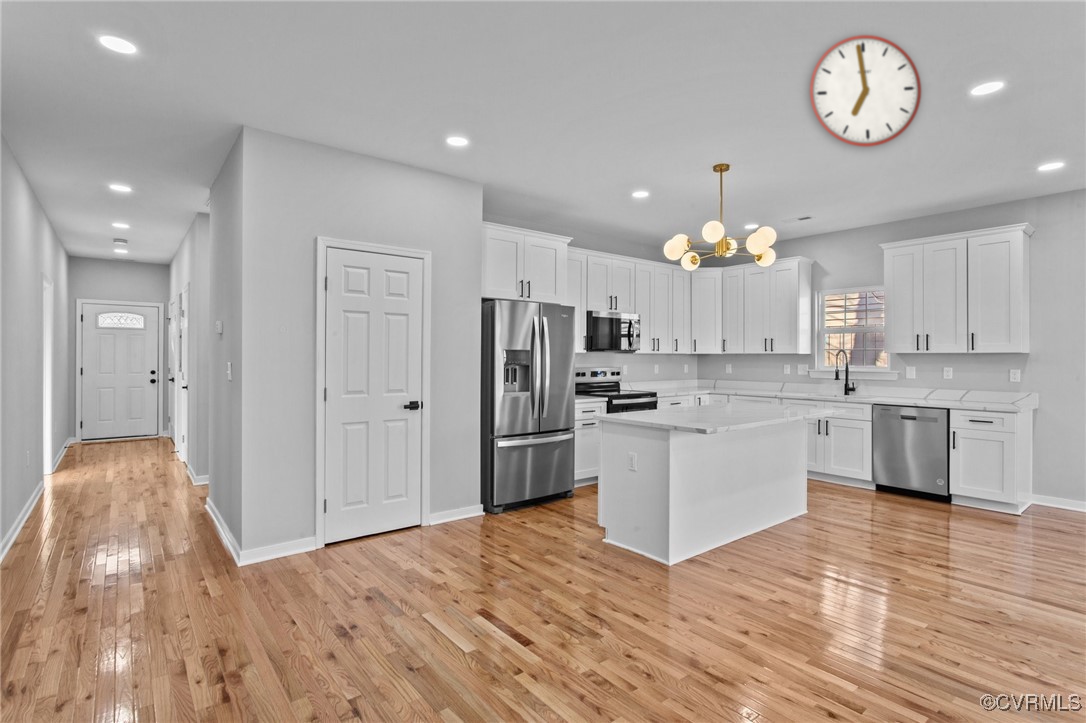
6:59
